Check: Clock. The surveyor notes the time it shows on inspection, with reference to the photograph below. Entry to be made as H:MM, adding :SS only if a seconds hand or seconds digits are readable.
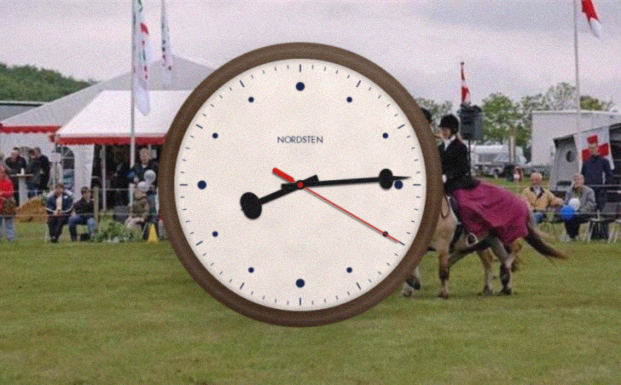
8:14:20
